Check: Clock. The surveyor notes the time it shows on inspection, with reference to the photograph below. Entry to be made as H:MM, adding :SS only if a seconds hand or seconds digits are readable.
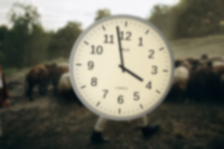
3:58
